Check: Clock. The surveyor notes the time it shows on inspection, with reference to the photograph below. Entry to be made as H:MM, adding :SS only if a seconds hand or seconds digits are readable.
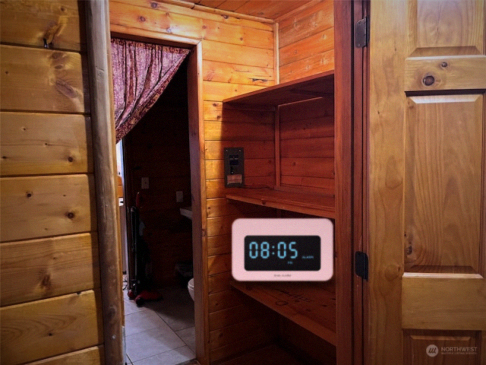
8:05
